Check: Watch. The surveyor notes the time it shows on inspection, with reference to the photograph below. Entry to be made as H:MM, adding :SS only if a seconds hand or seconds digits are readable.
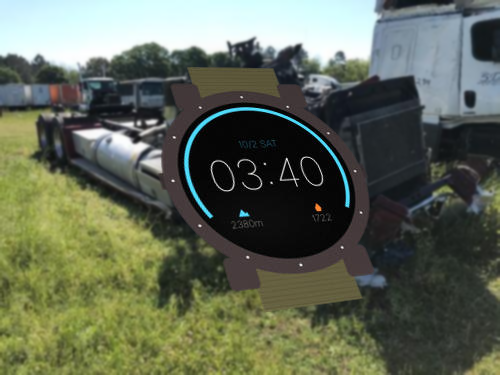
3:40
